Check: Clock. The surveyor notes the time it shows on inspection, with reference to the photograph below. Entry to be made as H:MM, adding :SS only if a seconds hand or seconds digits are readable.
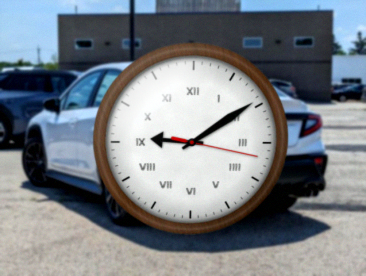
9:09:17
